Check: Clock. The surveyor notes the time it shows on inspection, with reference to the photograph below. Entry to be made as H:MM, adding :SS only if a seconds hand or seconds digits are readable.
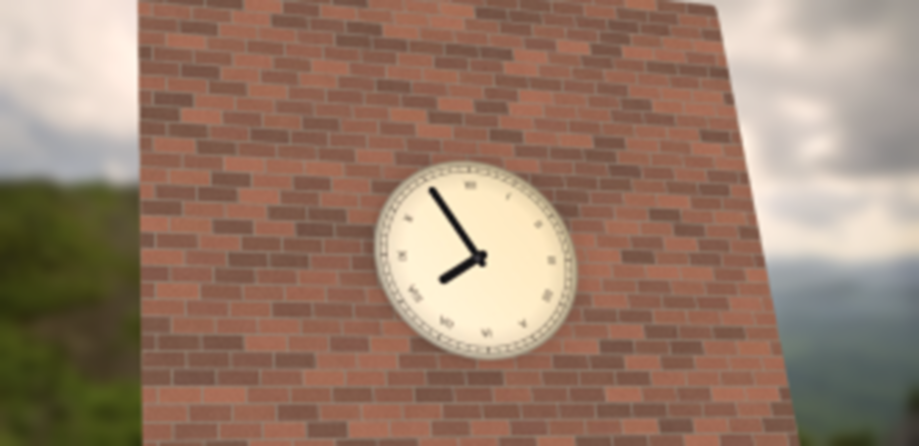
7:55
